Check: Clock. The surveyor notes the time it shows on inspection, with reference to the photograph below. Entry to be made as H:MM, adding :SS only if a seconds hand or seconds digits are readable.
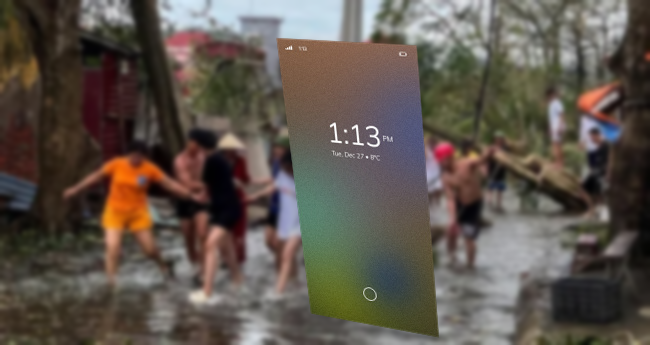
1:13
